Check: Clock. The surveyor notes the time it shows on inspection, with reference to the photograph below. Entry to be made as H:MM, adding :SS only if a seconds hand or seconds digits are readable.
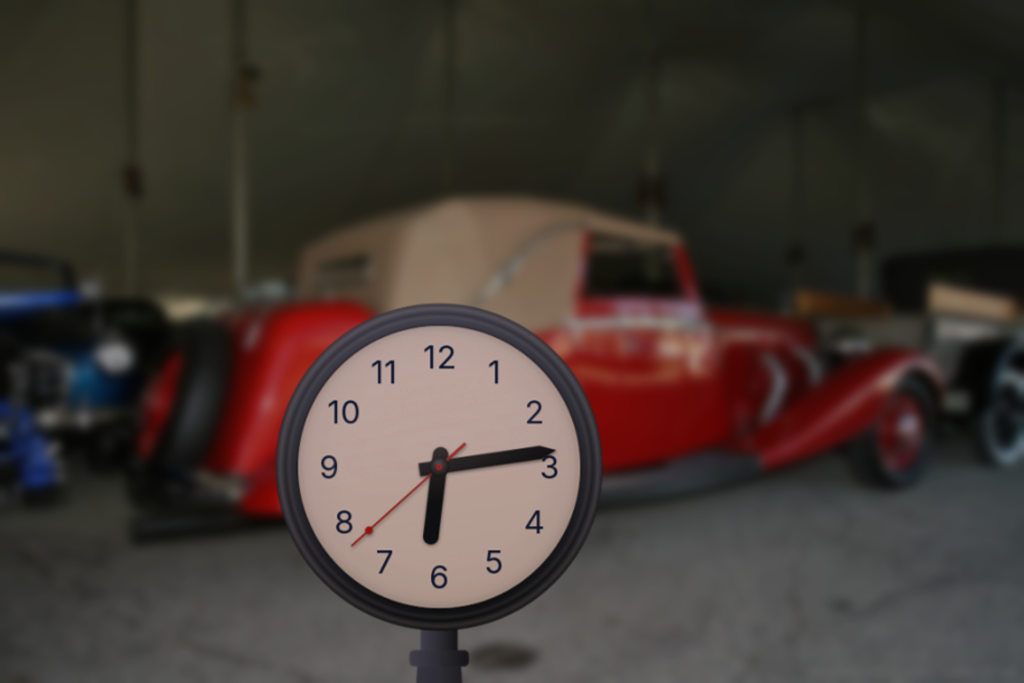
6:13:38
